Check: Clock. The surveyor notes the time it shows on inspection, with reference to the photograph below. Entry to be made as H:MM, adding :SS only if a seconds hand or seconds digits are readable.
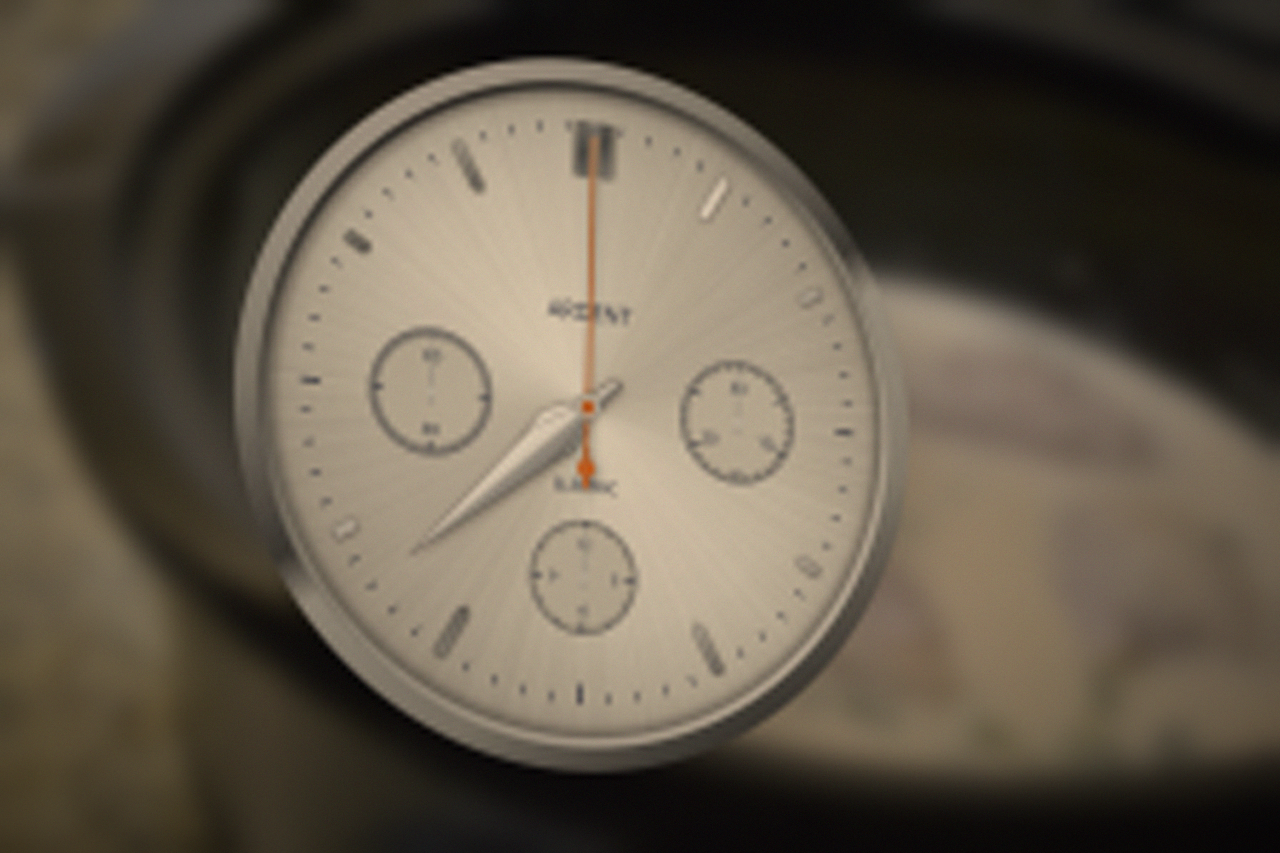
7:38
